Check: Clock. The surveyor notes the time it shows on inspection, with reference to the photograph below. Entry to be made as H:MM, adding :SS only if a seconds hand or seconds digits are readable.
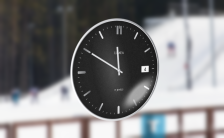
11:50
